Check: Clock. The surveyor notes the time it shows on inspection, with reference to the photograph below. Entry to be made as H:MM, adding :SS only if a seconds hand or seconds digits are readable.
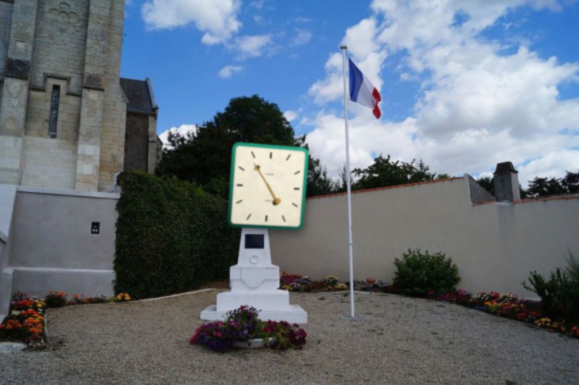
4:54
